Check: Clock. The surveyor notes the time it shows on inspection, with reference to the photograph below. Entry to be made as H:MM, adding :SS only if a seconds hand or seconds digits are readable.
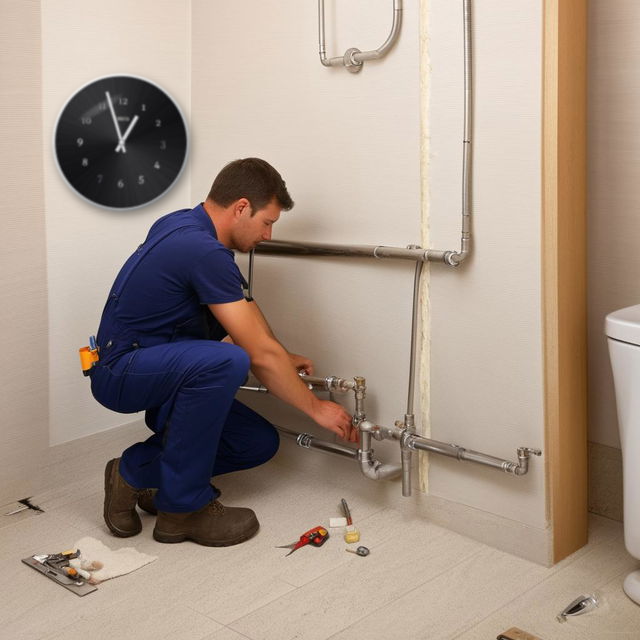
12:57
